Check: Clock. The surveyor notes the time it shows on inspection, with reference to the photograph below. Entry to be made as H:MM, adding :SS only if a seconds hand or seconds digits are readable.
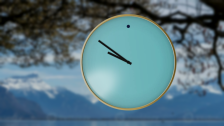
9:51
